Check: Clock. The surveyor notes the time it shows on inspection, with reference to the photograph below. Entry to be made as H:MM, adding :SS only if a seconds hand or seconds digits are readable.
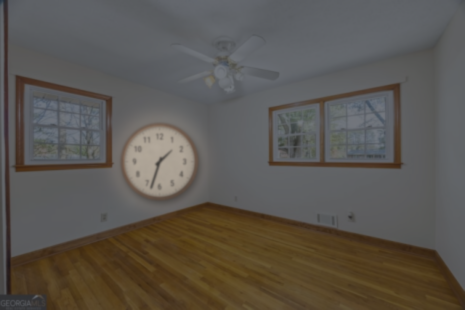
1:33
